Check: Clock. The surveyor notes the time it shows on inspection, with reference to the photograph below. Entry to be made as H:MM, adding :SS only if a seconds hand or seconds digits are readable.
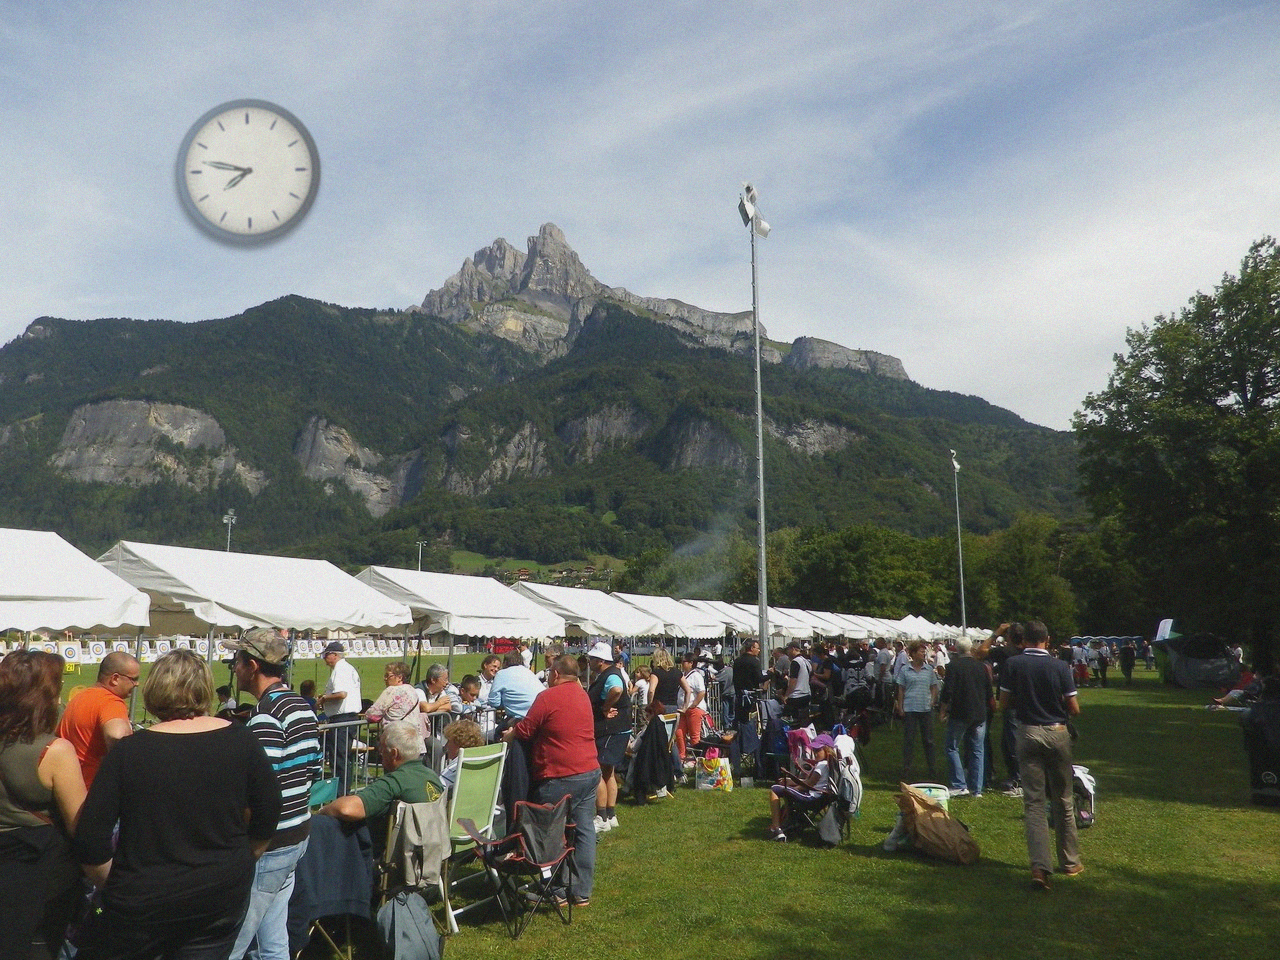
7:47
